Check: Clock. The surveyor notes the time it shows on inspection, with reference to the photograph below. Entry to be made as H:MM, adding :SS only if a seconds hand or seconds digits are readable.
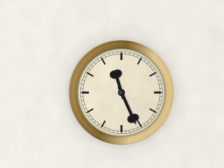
11:26
